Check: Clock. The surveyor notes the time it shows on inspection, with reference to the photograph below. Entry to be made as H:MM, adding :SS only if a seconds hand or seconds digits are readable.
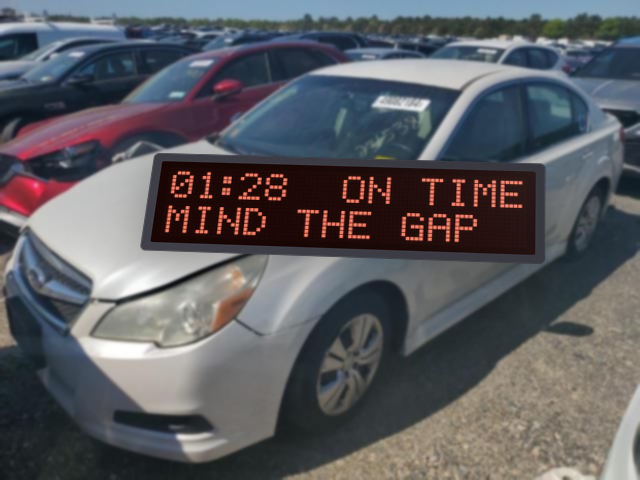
1:28
